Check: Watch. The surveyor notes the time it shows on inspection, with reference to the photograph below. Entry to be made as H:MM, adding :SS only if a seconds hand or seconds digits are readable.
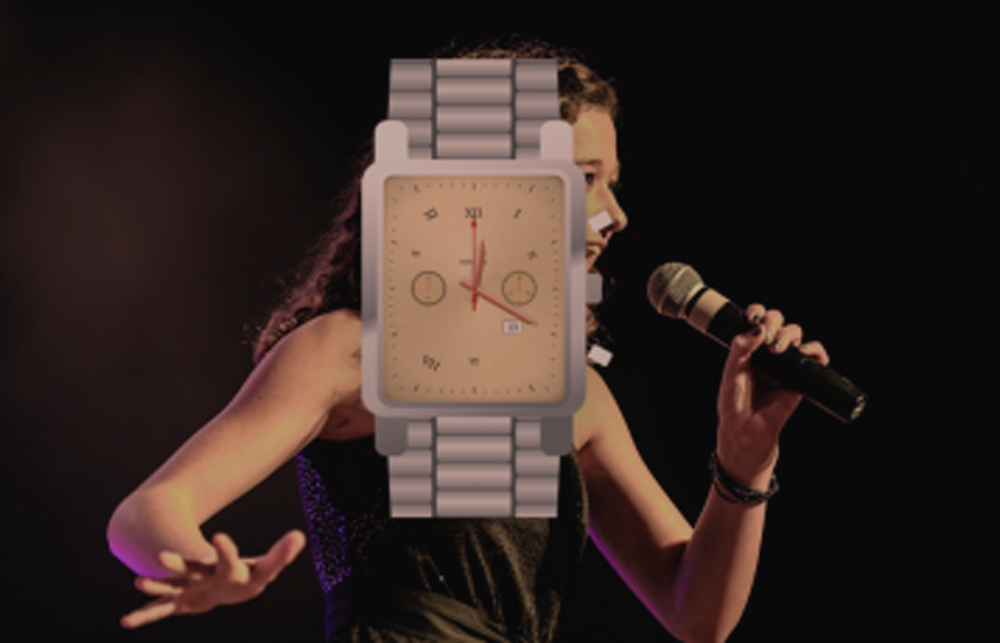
12:20
